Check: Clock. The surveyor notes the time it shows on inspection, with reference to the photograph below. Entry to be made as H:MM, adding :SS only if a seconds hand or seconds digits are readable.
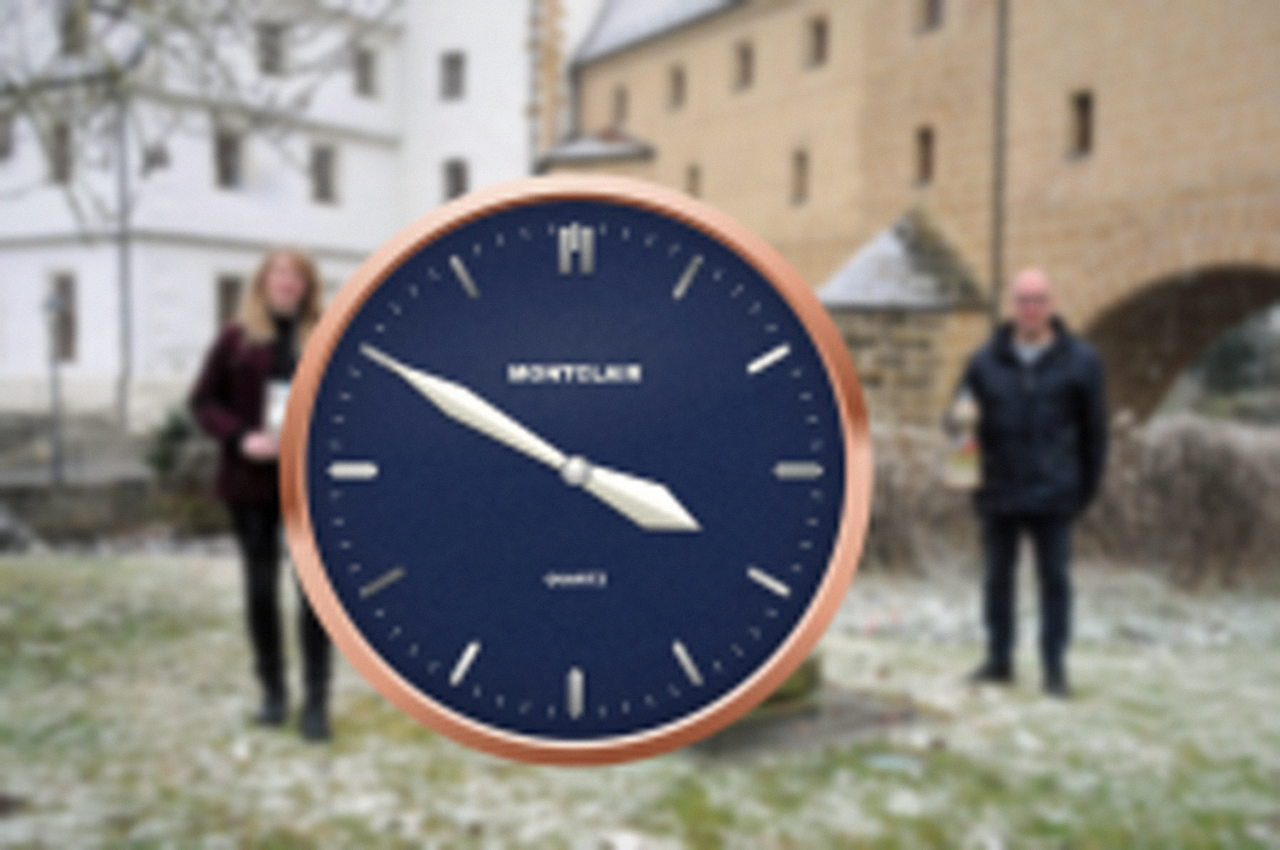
3:50
